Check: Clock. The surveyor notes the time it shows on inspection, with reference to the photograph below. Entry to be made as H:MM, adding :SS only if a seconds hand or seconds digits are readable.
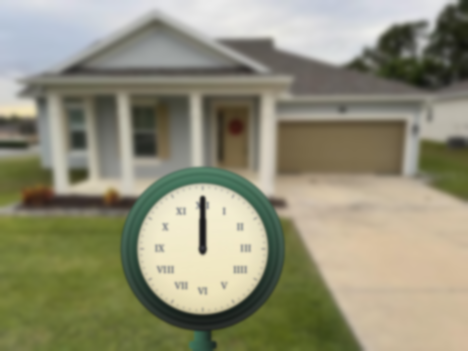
12:00
